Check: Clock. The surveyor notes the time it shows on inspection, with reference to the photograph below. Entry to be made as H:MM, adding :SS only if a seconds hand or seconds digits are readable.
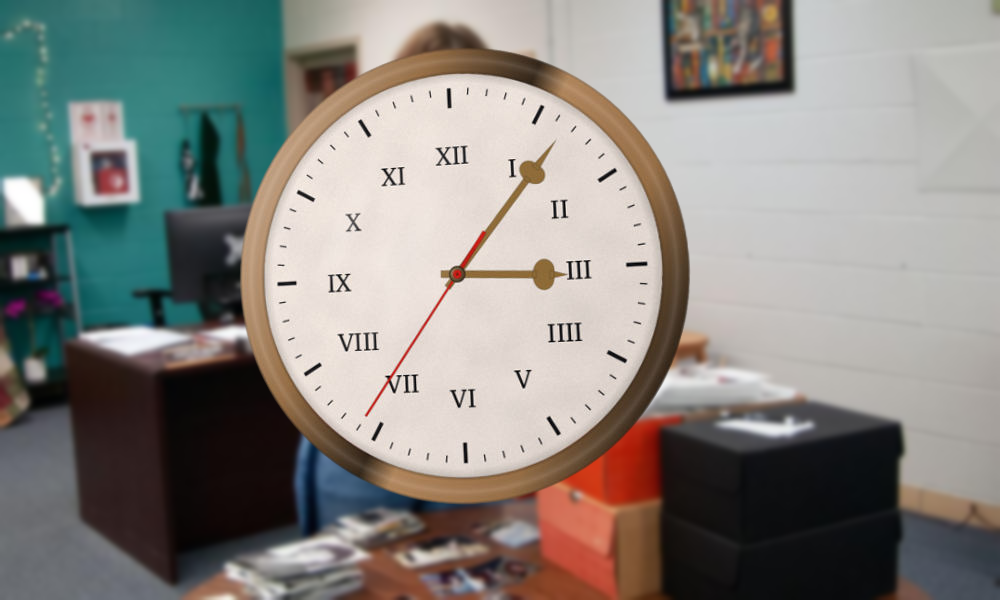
3:06:36
